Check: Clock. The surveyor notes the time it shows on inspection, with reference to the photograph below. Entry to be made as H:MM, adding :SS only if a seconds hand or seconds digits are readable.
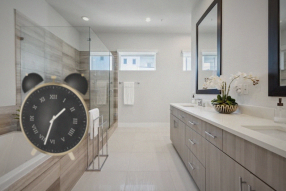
1:33
